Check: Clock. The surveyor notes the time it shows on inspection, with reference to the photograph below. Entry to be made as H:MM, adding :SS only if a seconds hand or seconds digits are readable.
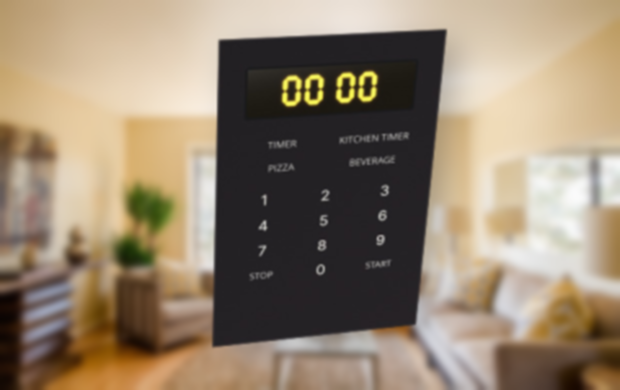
0:00
